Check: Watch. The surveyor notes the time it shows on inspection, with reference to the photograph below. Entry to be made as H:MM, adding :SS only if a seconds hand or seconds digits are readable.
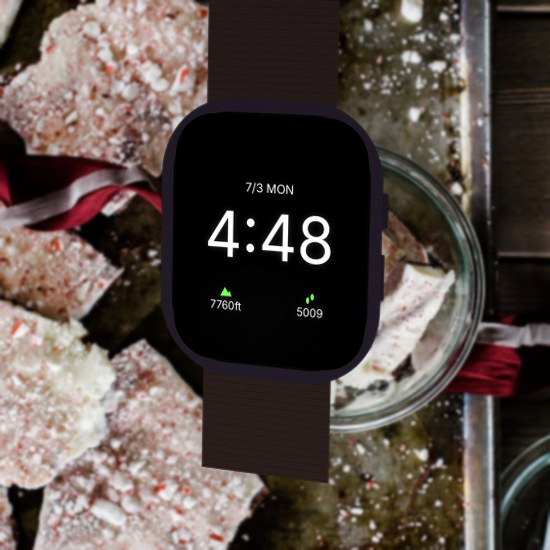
4:48
